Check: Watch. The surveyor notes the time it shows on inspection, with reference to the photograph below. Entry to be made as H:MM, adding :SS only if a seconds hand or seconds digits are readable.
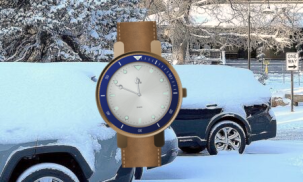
11:49
